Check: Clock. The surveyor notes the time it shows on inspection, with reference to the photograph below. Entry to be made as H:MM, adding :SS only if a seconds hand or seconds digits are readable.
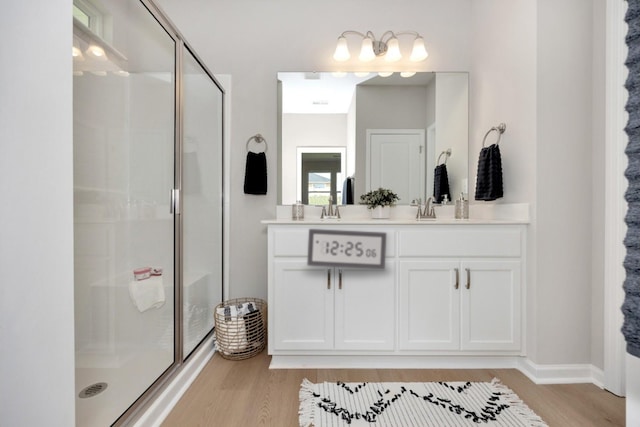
12:25
